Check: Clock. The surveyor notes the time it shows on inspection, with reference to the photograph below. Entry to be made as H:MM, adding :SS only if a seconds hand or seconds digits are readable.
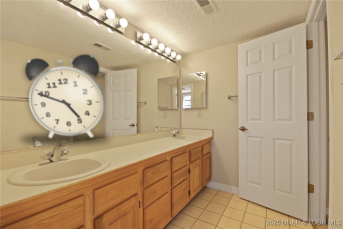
4:49
